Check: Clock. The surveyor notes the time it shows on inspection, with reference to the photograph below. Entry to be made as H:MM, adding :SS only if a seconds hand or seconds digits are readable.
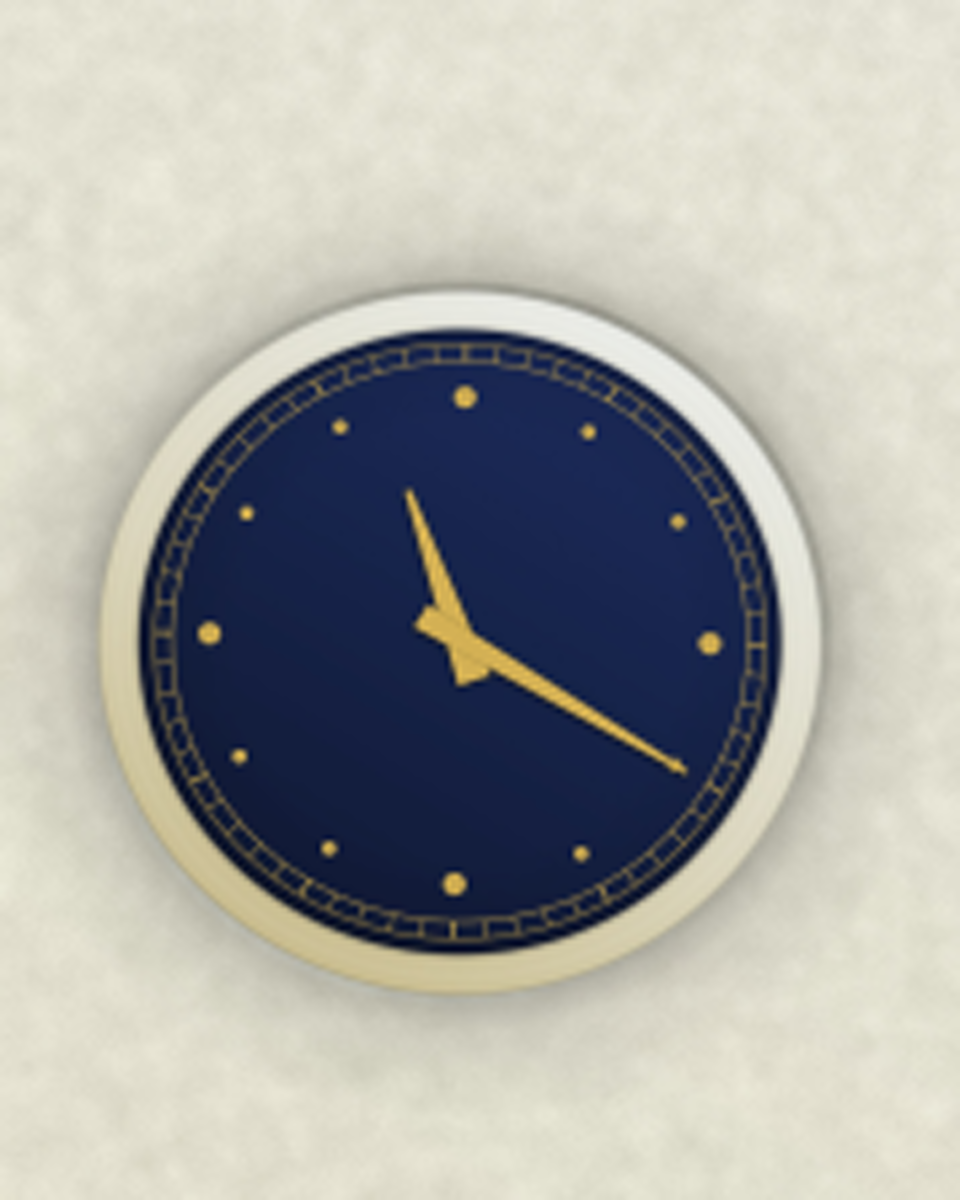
11:20
